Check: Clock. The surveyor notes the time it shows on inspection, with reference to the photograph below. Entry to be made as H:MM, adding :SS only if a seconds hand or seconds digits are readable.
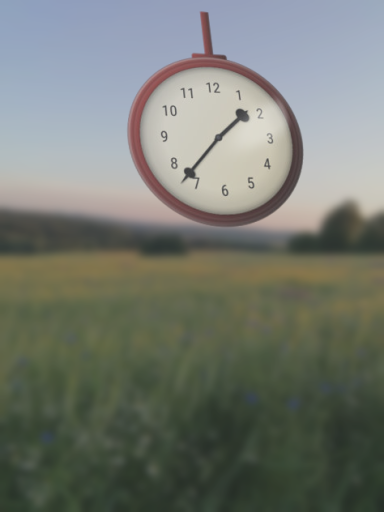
1:37
